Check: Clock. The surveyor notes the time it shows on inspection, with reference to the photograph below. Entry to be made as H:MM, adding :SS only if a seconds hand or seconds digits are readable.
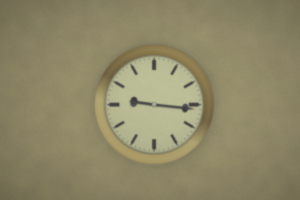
9:16
